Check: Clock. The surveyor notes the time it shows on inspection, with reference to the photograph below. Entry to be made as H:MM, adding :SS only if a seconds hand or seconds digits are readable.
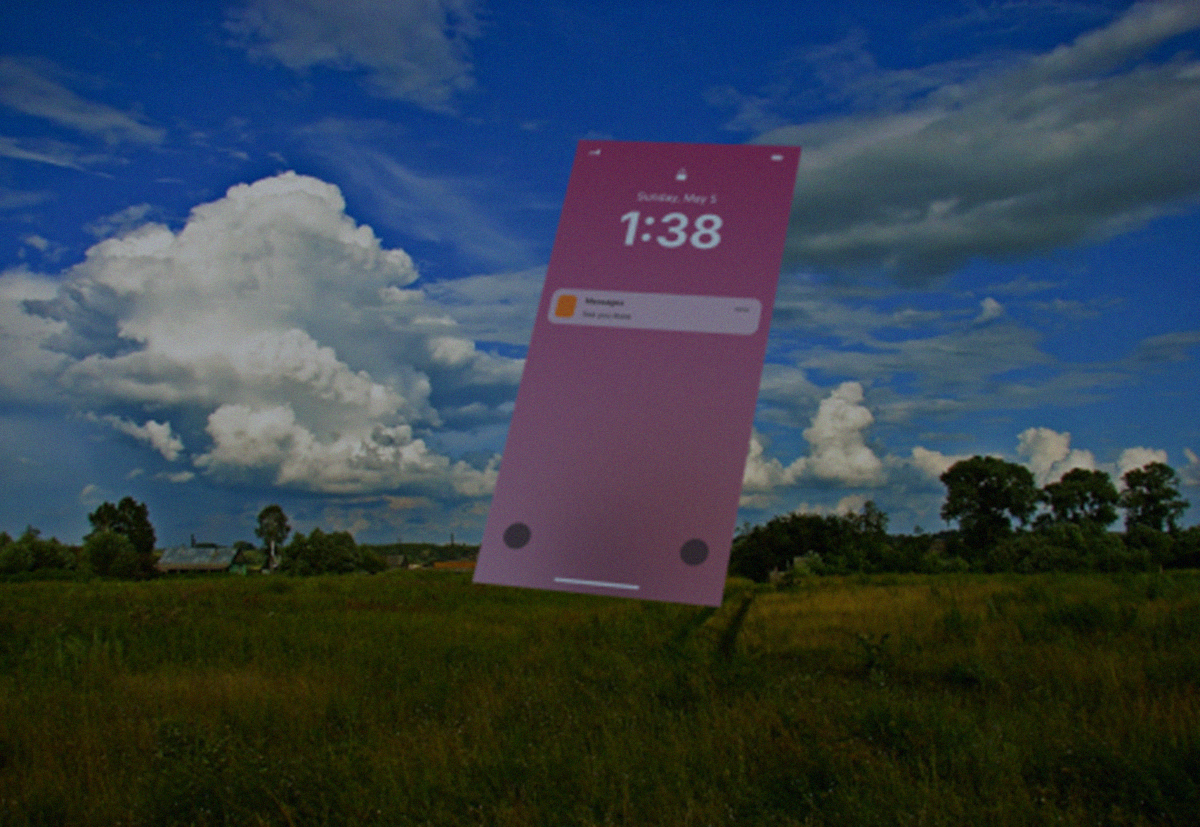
1:38
